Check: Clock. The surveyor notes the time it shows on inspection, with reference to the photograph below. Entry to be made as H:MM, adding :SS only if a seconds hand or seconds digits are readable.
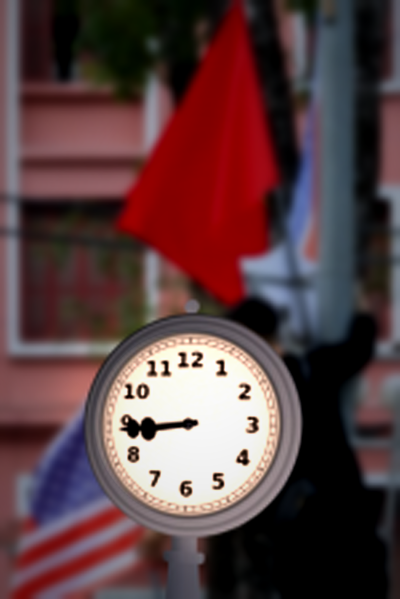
8:44
